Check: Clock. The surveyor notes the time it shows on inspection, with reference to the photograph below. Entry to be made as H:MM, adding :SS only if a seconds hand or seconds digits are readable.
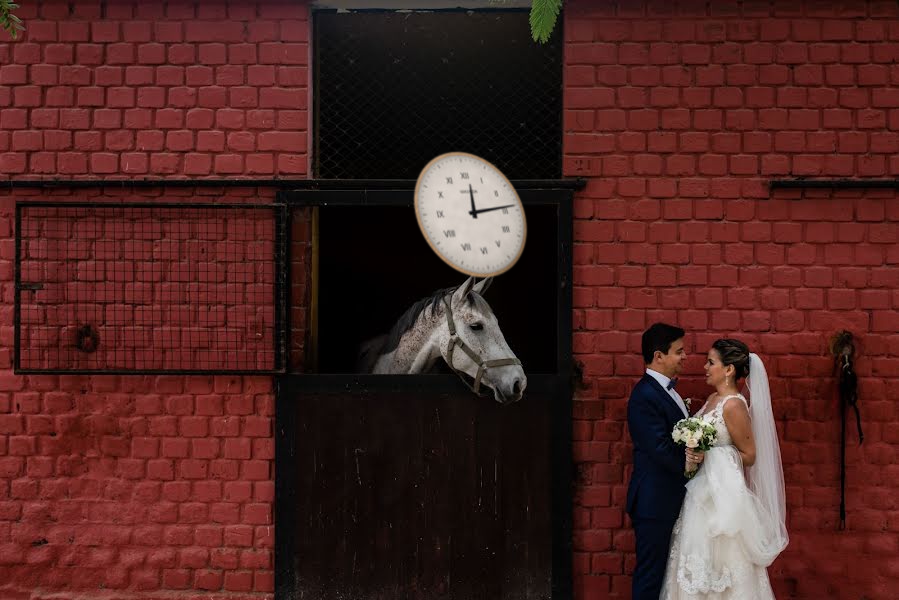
12:14
